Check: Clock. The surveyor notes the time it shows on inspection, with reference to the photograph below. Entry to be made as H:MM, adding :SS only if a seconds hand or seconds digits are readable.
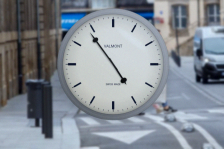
4:54
